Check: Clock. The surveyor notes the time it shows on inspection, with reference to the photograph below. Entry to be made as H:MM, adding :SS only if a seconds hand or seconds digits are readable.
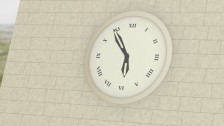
5:54
